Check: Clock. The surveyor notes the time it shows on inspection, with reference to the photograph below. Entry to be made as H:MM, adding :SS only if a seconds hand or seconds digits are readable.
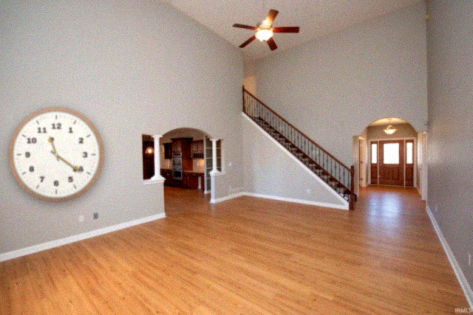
11:21
